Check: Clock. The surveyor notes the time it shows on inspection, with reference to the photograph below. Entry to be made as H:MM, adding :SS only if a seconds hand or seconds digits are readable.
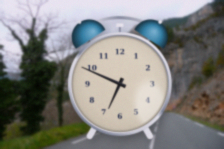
6:49
